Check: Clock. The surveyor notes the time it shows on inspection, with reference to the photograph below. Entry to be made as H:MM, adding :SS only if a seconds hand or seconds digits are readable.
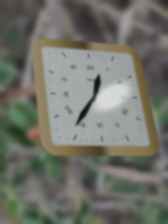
12:36
